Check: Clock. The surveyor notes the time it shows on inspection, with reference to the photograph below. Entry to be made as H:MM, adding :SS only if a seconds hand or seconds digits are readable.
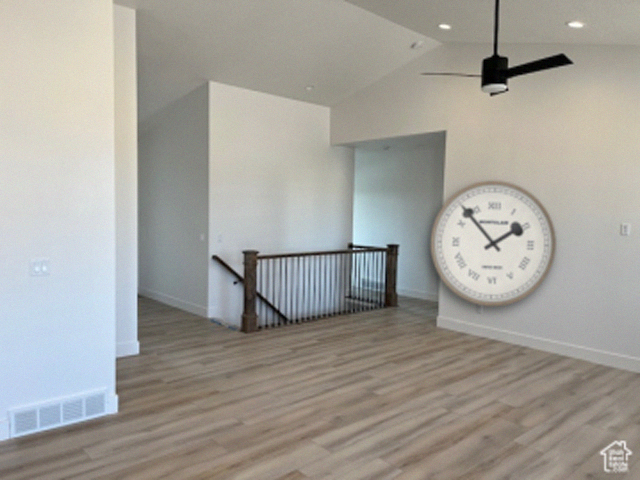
1:53
